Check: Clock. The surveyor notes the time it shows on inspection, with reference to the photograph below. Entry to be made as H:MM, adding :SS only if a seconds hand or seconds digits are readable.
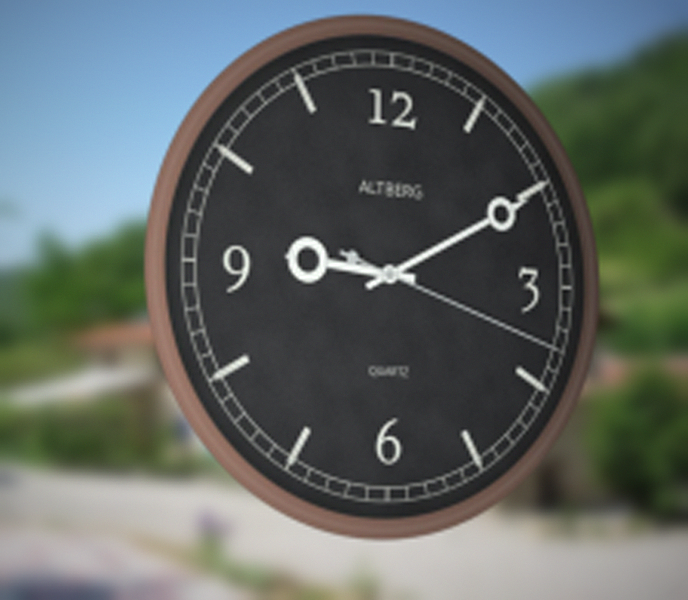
9:10:18
